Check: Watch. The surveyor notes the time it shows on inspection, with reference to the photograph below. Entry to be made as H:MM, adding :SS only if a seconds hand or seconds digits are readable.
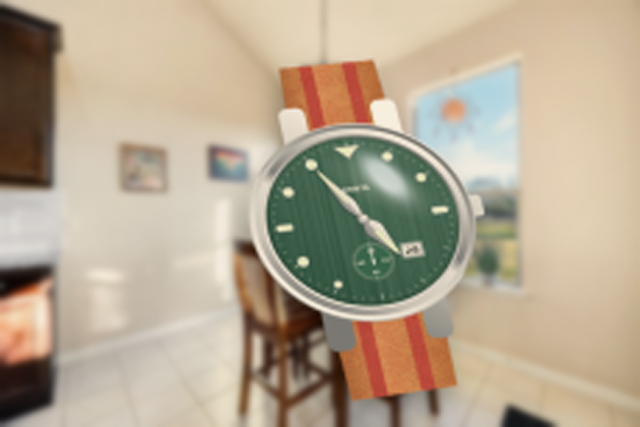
4:55
